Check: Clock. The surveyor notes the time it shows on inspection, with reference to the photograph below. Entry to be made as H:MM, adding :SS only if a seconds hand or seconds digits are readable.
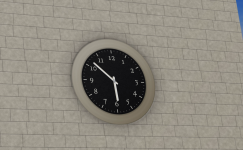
5:52
